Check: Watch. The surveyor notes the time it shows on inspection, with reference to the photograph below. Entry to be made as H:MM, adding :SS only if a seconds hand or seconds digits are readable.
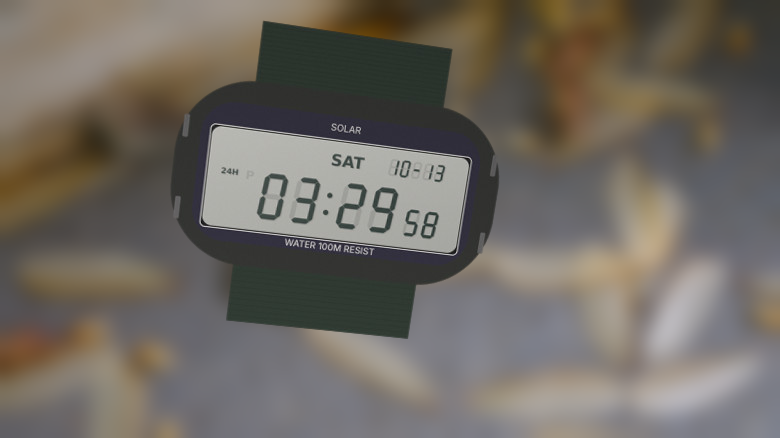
3:29:58
